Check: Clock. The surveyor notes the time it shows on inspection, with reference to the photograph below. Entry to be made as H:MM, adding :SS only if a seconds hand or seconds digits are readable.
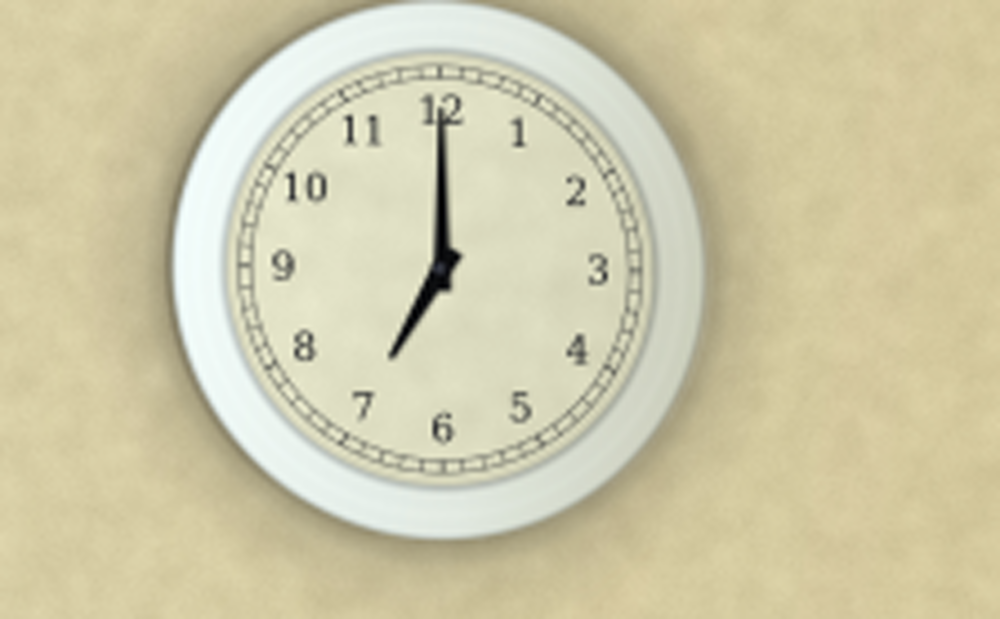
7:00
